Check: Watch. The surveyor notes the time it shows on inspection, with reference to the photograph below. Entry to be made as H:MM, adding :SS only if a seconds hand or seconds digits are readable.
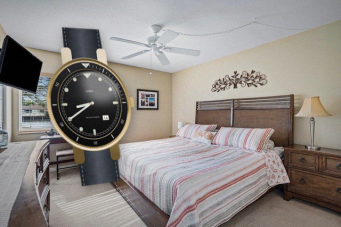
8:40
